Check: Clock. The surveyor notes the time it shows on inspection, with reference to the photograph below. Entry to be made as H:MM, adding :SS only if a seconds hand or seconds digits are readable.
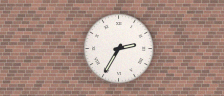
2:35
